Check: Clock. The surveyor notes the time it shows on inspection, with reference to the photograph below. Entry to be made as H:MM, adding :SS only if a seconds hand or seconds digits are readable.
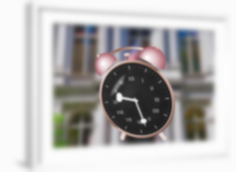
9:28
